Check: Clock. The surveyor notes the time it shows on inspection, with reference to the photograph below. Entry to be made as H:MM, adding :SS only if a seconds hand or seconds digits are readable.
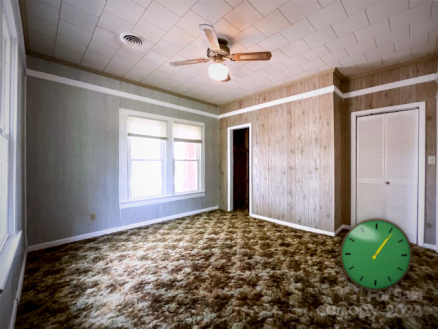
1:06
